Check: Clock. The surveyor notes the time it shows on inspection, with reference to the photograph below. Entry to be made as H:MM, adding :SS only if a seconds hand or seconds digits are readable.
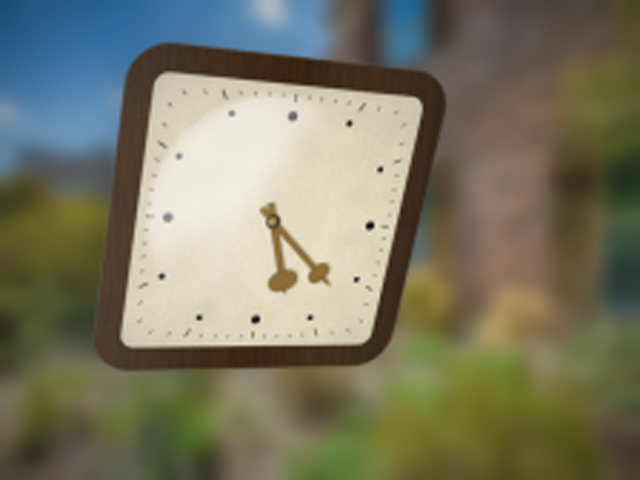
5:22
